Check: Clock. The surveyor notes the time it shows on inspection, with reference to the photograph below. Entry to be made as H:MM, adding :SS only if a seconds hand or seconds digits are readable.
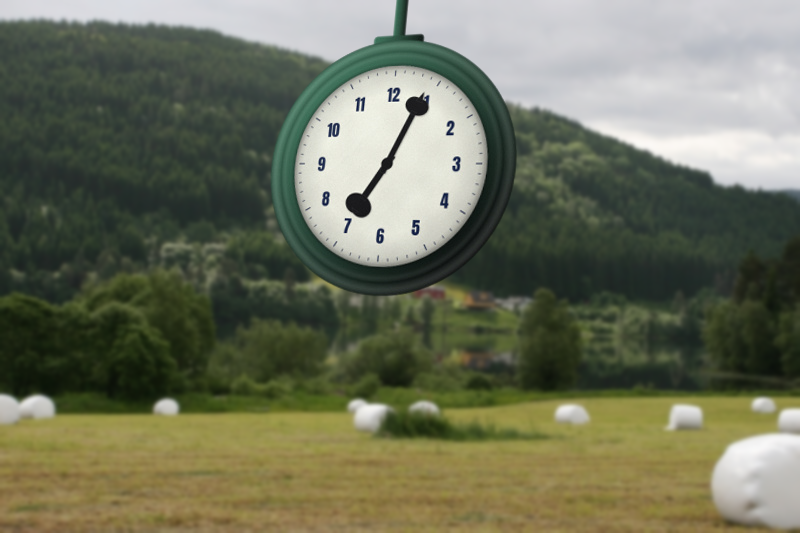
7:04
